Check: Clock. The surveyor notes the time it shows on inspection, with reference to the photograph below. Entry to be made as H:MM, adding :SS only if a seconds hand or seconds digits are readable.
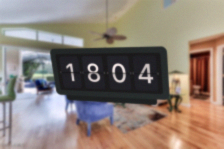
18:04
